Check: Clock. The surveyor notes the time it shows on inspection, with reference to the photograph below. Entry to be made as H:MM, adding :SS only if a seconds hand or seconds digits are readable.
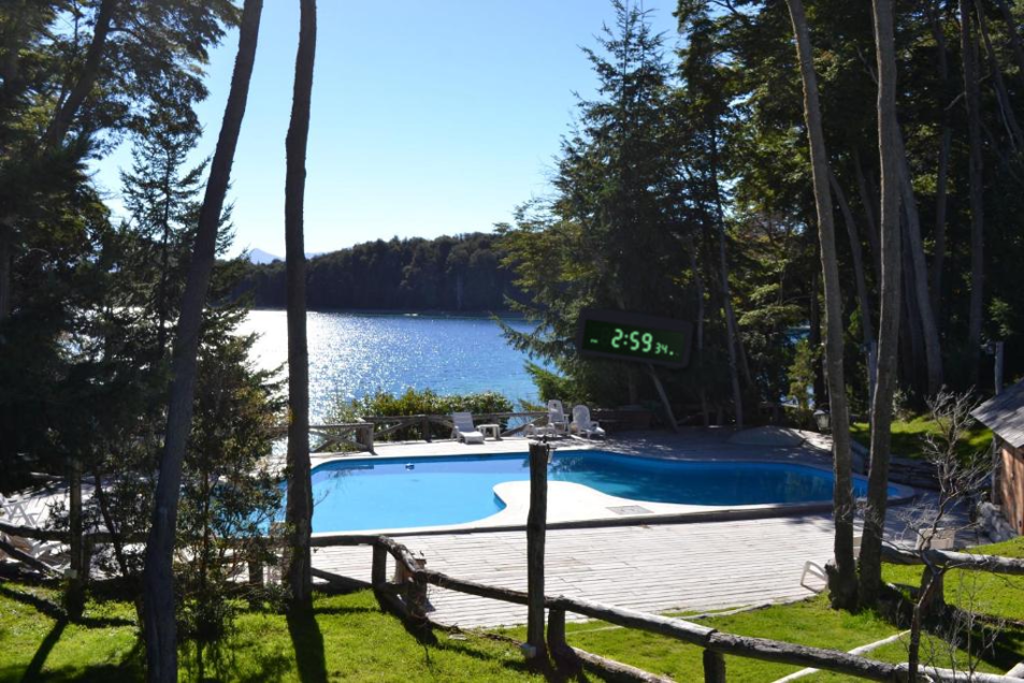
2:59
